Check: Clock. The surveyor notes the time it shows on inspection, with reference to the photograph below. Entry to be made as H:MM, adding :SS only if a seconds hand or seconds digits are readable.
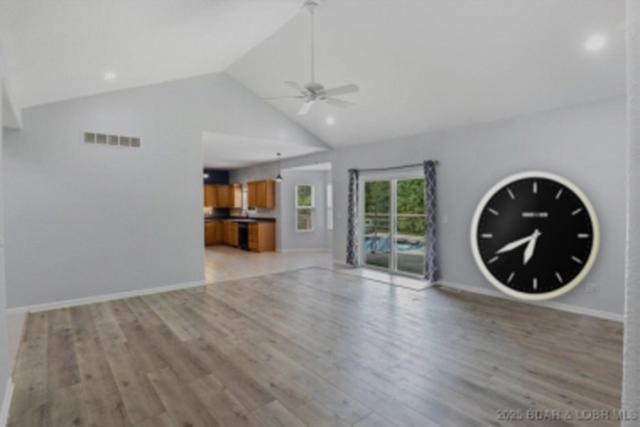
6:41
